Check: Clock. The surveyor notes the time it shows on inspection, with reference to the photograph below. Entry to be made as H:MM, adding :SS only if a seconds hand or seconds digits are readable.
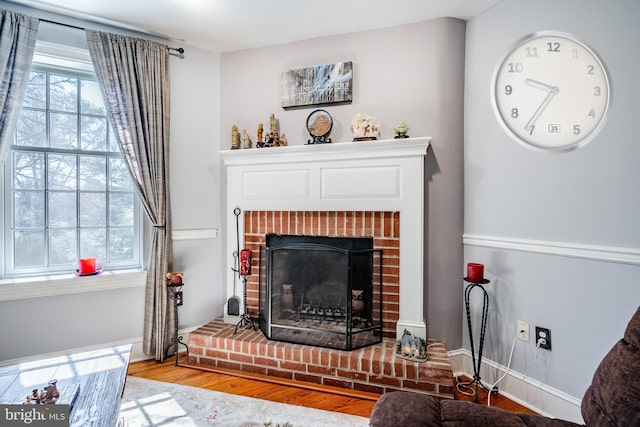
9:36
